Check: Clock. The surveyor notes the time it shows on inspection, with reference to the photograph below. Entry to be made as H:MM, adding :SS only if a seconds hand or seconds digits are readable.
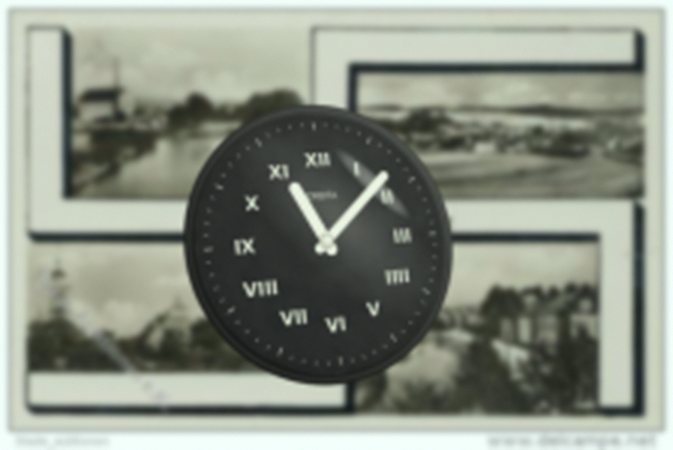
11:08
